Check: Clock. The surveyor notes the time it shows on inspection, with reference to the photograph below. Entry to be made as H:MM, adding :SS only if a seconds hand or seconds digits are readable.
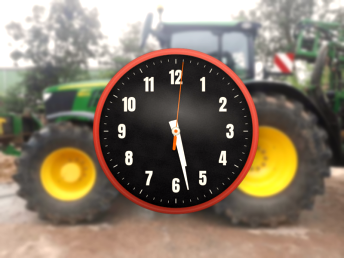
5:28:01
